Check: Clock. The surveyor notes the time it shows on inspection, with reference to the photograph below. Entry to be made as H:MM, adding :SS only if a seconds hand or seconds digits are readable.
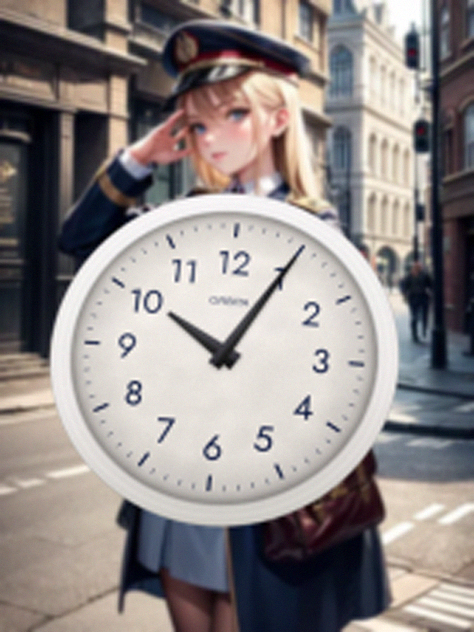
10:05
